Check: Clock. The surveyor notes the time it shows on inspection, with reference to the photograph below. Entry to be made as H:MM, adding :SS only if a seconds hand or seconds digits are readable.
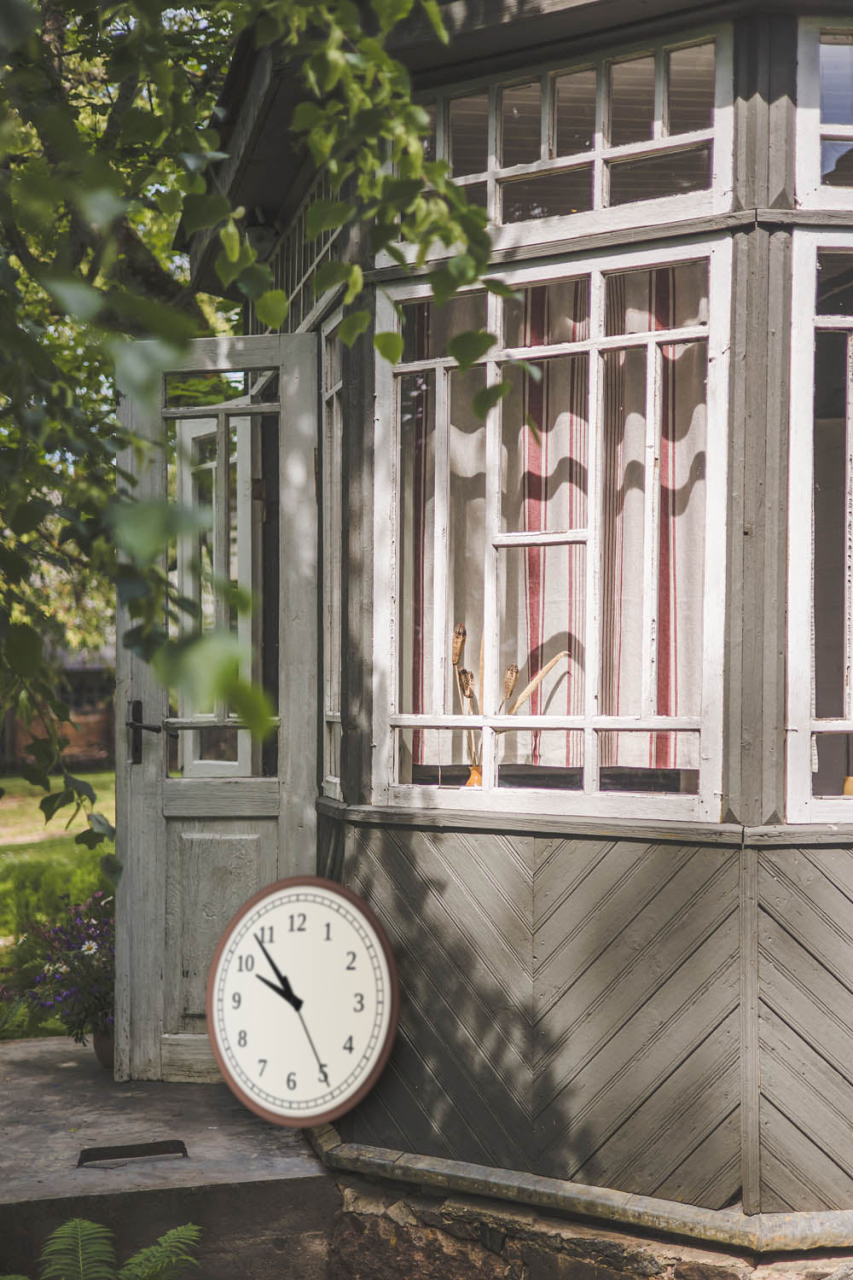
9:53:25
